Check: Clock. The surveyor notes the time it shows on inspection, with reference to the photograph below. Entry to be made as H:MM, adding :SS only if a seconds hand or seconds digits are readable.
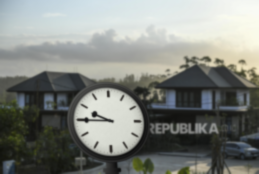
9:45
